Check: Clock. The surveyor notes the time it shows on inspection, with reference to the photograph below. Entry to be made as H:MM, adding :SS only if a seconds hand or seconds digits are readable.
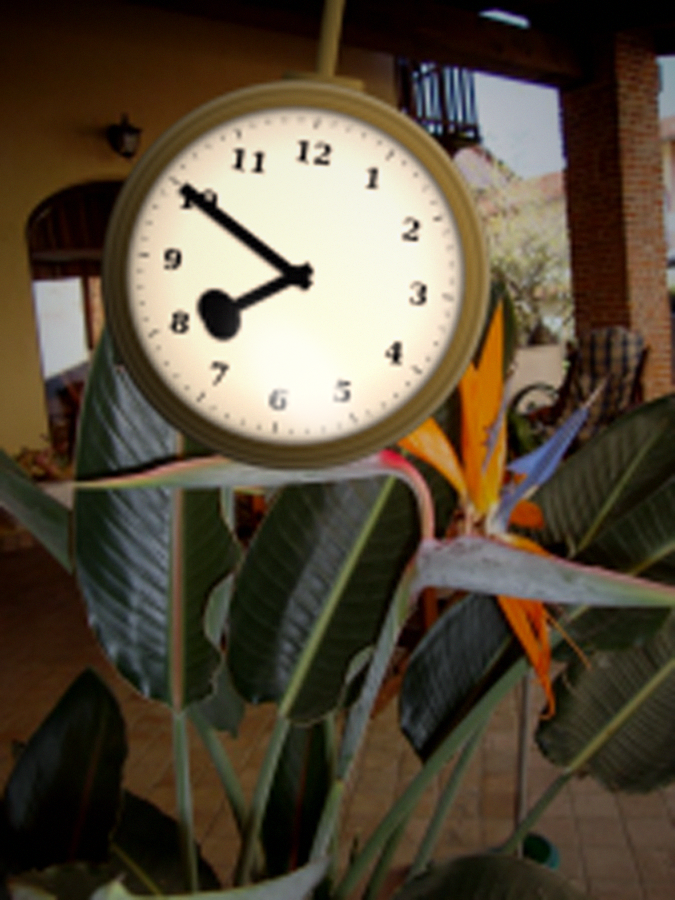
7:50
